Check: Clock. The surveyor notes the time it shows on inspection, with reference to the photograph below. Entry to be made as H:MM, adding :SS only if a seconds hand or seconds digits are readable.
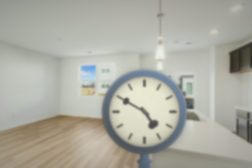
4:50
